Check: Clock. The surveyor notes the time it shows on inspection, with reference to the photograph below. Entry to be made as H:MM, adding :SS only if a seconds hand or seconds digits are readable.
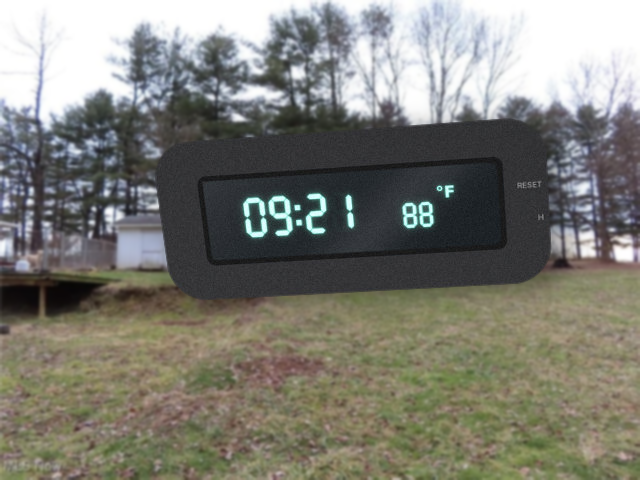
9:21
